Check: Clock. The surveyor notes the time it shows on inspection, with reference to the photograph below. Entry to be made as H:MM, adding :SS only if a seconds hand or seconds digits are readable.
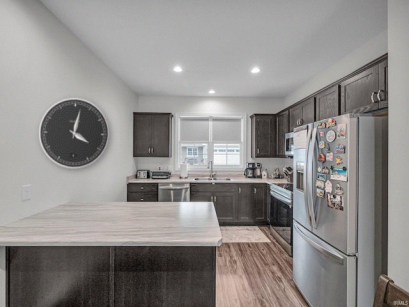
4:02
